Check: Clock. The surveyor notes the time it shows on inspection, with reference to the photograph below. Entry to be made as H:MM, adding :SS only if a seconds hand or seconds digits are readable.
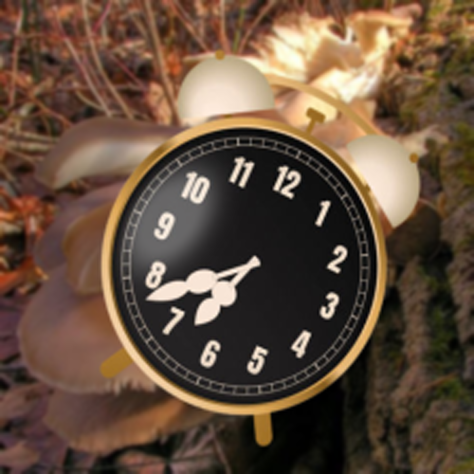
6:38
